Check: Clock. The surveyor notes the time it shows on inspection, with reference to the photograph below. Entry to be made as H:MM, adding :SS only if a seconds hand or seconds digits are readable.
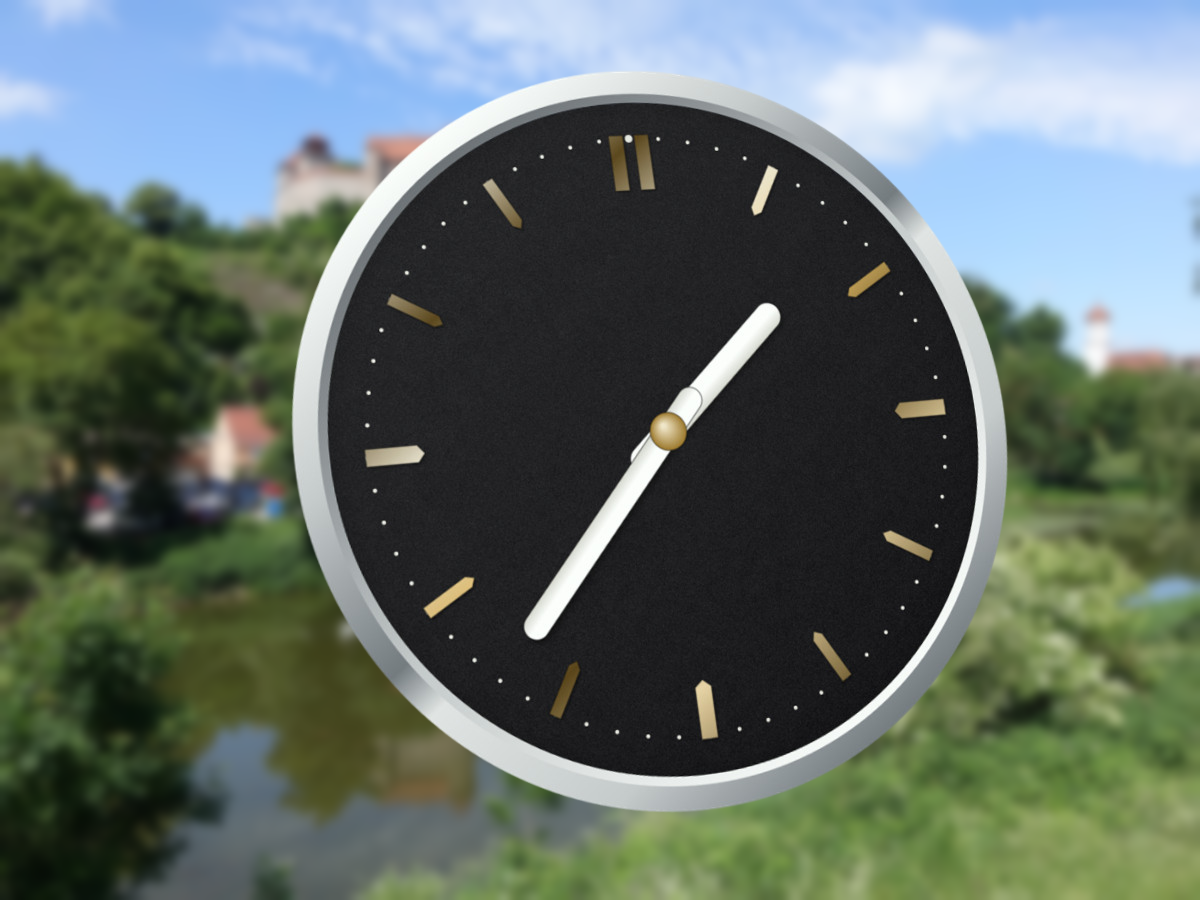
1:37
